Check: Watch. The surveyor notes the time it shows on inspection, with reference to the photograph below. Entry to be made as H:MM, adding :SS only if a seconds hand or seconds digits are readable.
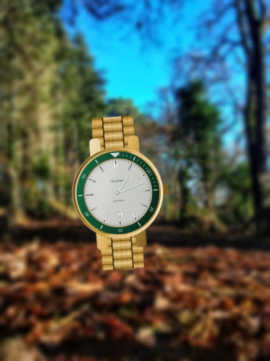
1:12
